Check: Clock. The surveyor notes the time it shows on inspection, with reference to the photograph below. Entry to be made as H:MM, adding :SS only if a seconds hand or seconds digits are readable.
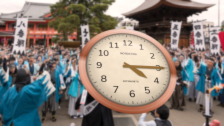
4:15
